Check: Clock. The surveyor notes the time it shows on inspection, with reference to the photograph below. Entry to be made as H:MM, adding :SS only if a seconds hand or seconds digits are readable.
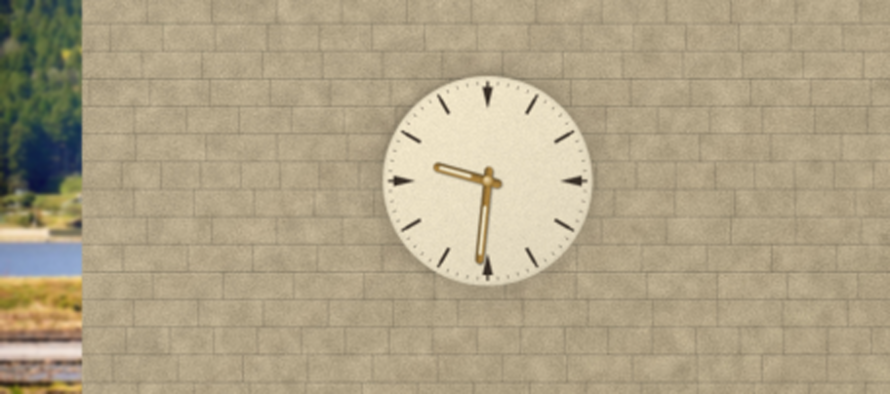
9:31
